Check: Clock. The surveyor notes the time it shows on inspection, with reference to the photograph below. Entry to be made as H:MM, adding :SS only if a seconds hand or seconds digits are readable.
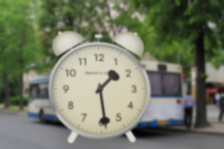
1:29
